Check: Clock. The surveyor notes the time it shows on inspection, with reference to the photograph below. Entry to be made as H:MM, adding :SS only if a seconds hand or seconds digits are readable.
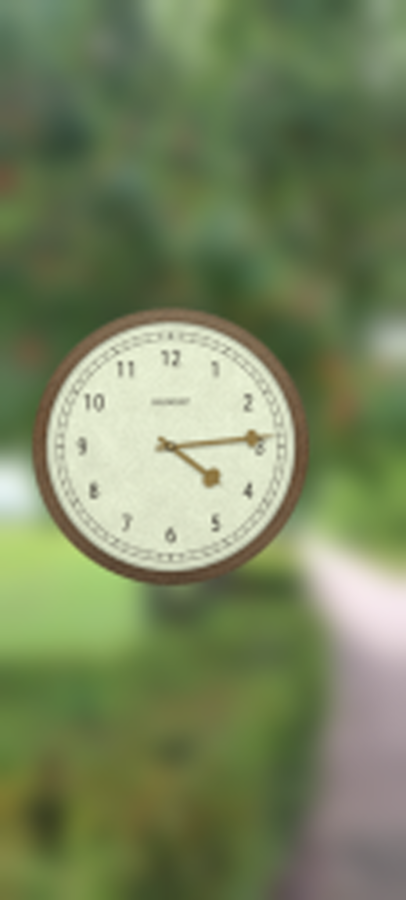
4:14
